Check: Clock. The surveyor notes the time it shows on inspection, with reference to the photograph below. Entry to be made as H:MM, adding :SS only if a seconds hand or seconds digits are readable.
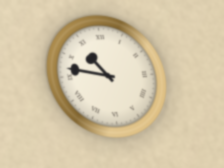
10:47
